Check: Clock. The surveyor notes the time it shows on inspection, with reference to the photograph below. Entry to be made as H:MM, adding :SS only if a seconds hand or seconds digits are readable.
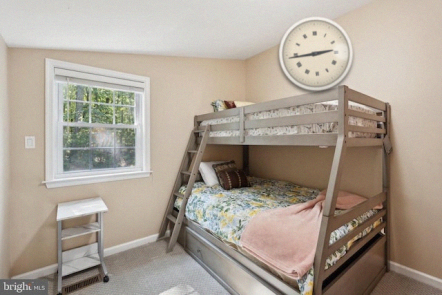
2:44
